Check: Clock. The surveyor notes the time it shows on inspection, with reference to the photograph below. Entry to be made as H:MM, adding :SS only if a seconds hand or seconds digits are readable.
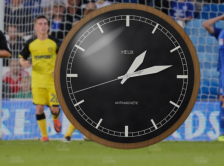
1:12:42
